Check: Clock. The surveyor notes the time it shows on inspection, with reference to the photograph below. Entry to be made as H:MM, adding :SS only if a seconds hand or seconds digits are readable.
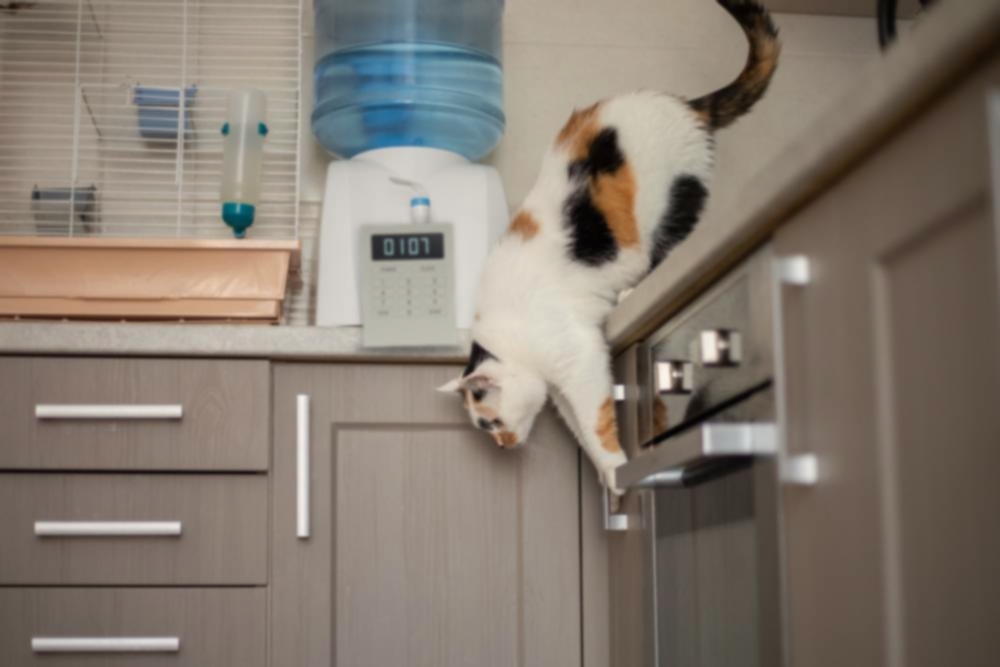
1:07
